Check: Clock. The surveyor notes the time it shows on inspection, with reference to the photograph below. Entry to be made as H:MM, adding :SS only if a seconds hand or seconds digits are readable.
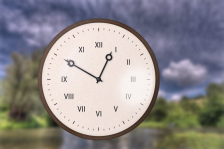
12:50
